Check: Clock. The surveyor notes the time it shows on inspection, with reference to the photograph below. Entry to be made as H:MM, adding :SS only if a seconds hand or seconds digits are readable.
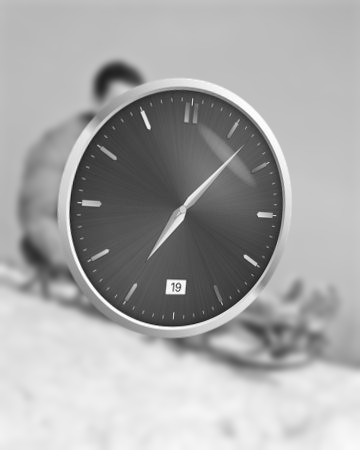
7:07
